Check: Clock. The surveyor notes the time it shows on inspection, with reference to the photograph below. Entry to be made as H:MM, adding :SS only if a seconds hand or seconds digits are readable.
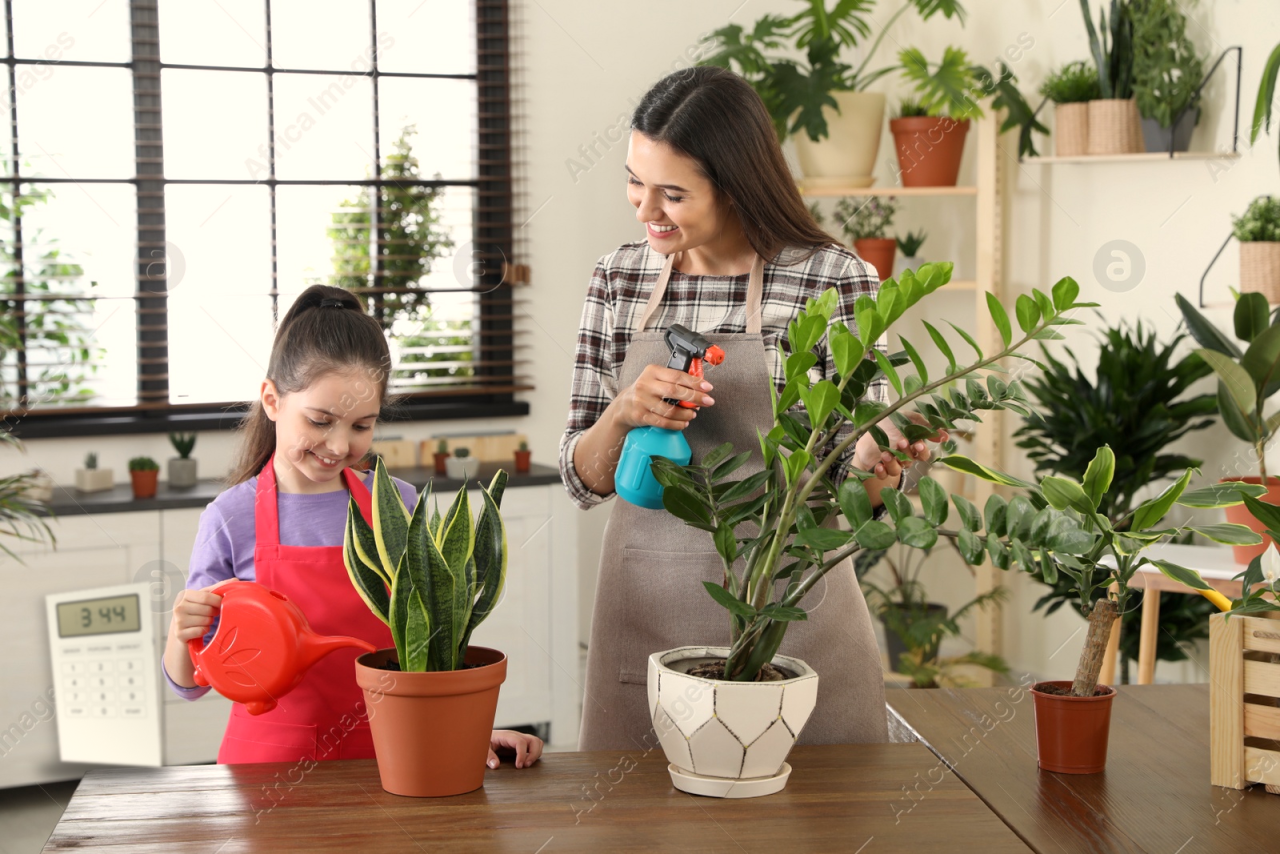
3:44
